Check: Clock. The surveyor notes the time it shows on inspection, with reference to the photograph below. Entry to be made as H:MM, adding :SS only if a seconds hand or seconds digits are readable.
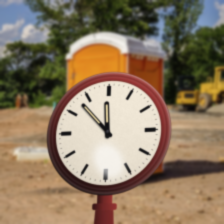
11:53
